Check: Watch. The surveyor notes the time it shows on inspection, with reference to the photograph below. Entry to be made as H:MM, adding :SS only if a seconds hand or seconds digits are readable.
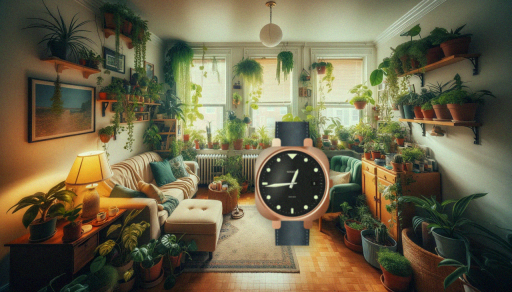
12:44
